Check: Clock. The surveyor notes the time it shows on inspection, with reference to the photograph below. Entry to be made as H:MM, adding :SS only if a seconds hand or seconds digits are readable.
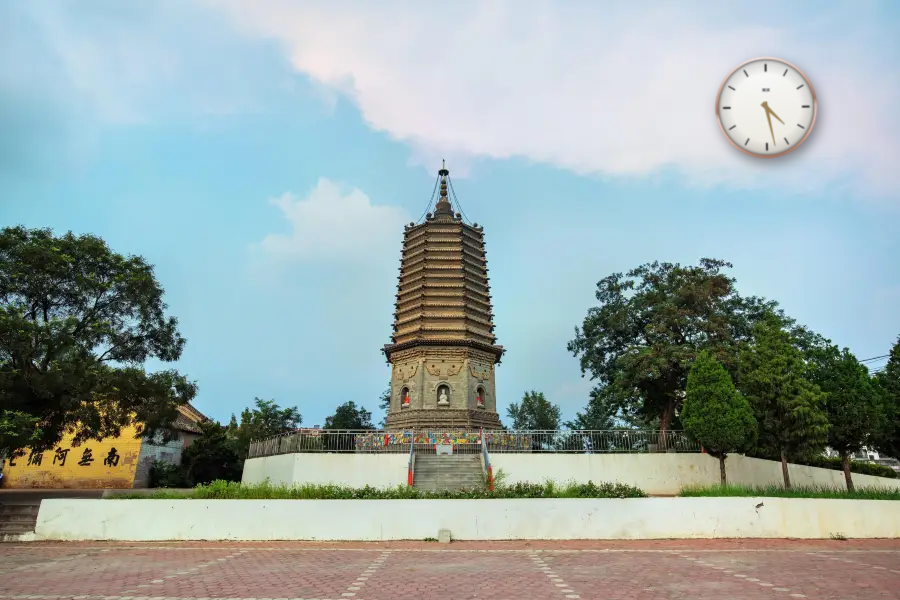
4:28
